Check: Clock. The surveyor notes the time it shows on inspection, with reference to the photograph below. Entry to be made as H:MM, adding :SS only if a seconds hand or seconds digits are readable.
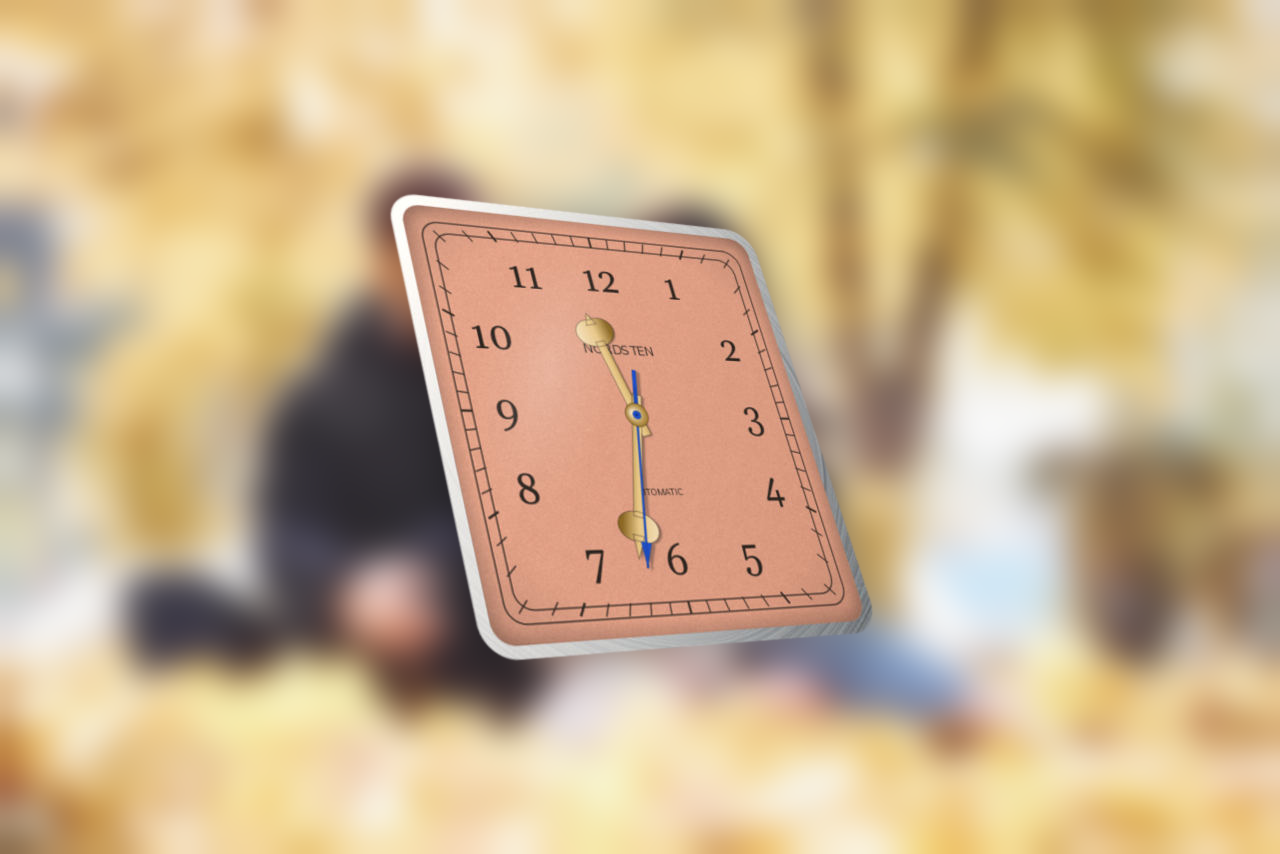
11:32:32
